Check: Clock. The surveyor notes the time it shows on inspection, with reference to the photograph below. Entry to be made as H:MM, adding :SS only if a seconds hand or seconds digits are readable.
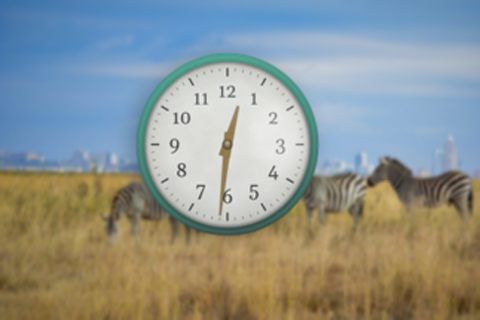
12:31
